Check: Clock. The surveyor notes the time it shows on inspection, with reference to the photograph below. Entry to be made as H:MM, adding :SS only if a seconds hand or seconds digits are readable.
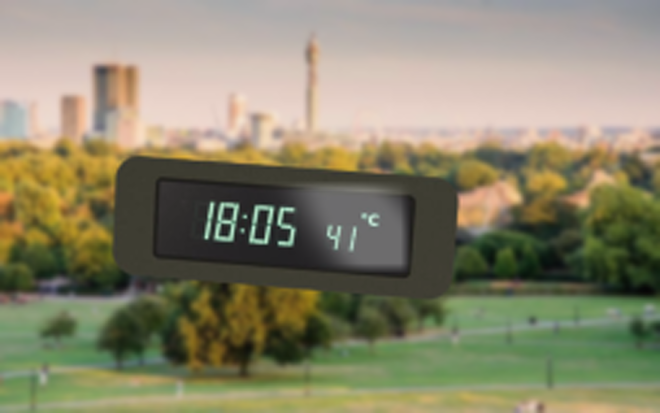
18:05
